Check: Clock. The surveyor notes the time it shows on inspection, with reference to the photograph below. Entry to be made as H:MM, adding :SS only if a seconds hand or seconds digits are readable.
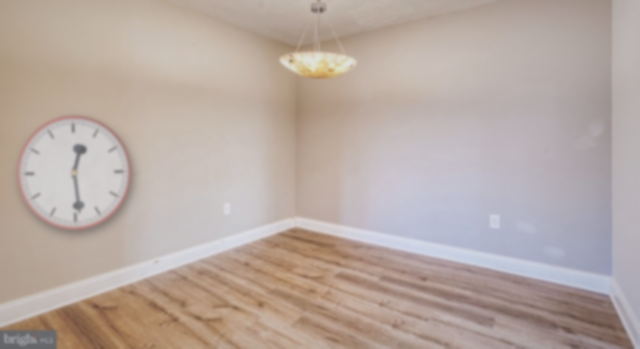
12:29
